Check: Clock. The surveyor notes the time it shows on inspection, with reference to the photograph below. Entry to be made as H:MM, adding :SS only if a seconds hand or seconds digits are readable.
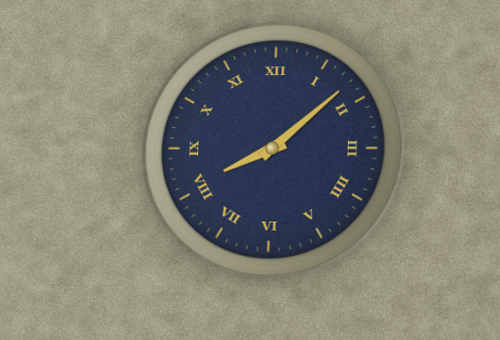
8:08
